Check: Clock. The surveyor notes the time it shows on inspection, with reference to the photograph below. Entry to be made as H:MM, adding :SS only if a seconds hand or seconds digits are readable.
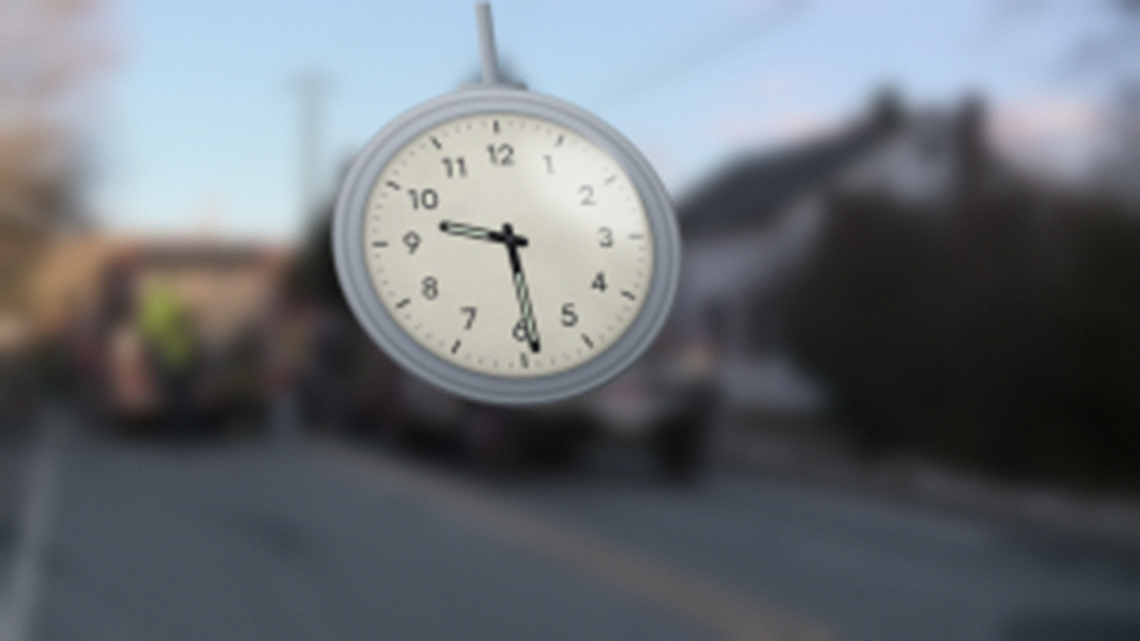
9:29
